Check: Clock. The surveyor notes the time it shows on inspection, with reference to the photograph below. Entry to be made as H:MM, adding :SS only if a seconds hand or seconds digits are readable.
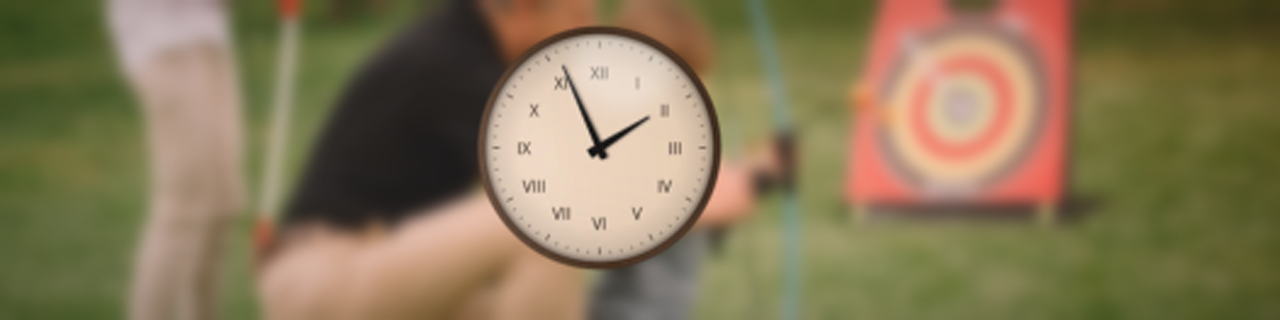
1:56
